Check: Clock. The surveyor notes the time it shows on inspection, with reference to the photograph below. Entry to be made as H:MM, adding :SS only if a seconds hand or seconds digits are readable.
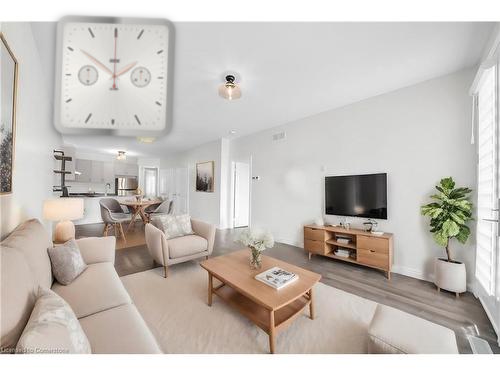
1:51
